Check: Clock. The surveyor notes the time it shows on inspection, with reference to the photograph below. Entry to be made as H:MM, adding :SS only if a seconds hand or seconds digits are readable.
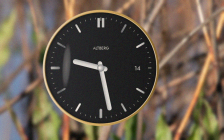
9:28
